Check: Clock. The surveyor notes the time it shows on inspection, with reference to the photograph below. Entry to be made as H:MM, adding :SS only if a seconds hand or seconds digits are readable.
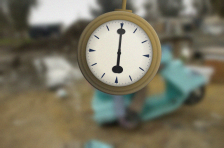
6:00
